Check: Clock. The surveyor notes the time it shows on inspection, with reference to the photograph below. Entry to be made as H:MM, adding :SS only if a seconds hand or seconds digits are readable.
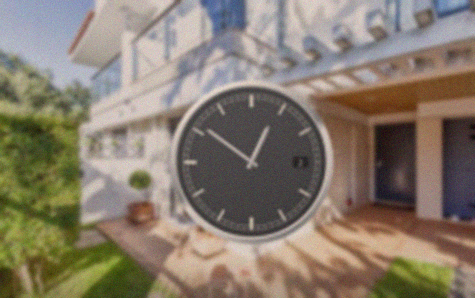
12:51
